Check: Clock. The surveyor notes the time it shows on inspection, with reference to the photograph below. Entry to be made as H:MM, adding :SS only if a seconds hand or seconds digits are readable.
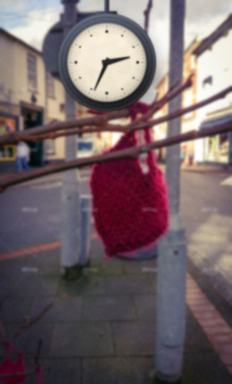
2:34
